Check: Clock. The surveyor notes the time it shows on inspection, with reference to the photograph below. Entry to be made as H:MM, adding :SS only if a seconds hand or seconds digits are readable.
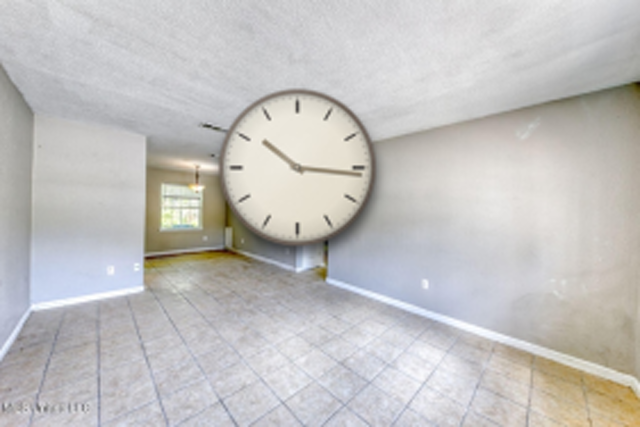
10:16
